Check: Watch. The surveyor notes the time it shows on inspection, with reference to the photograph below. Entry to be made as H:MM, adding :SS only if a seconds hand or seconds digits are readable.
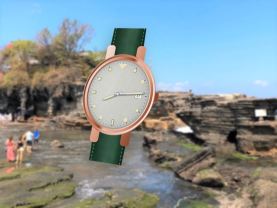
8:14
